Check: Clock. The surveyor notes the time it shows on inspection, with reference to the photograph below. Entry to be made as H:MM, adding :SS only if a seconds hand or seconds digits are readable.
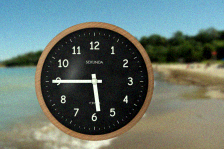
5:45
